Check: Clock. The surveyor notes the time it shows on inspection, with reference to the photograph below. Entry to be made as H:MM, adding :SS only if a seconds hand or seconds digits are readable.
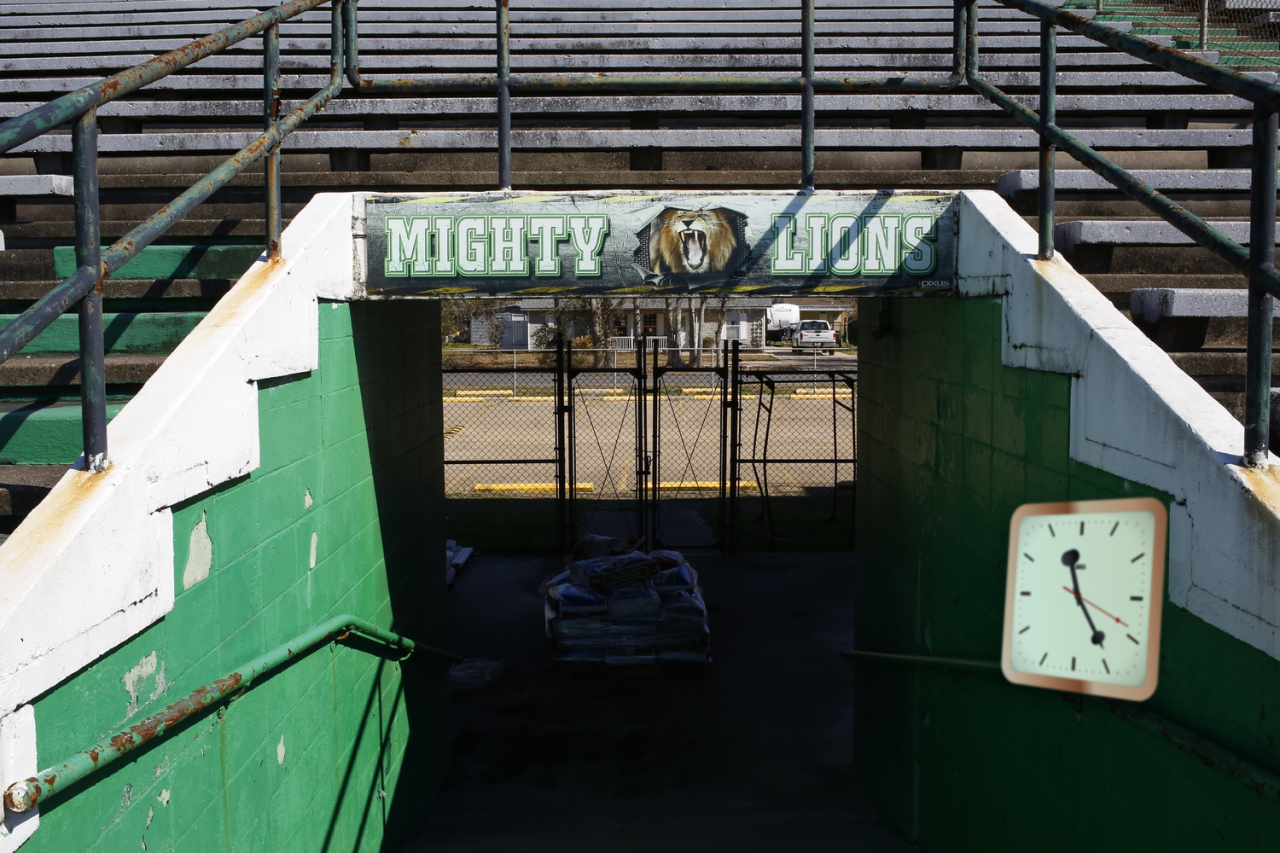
11:24:19
